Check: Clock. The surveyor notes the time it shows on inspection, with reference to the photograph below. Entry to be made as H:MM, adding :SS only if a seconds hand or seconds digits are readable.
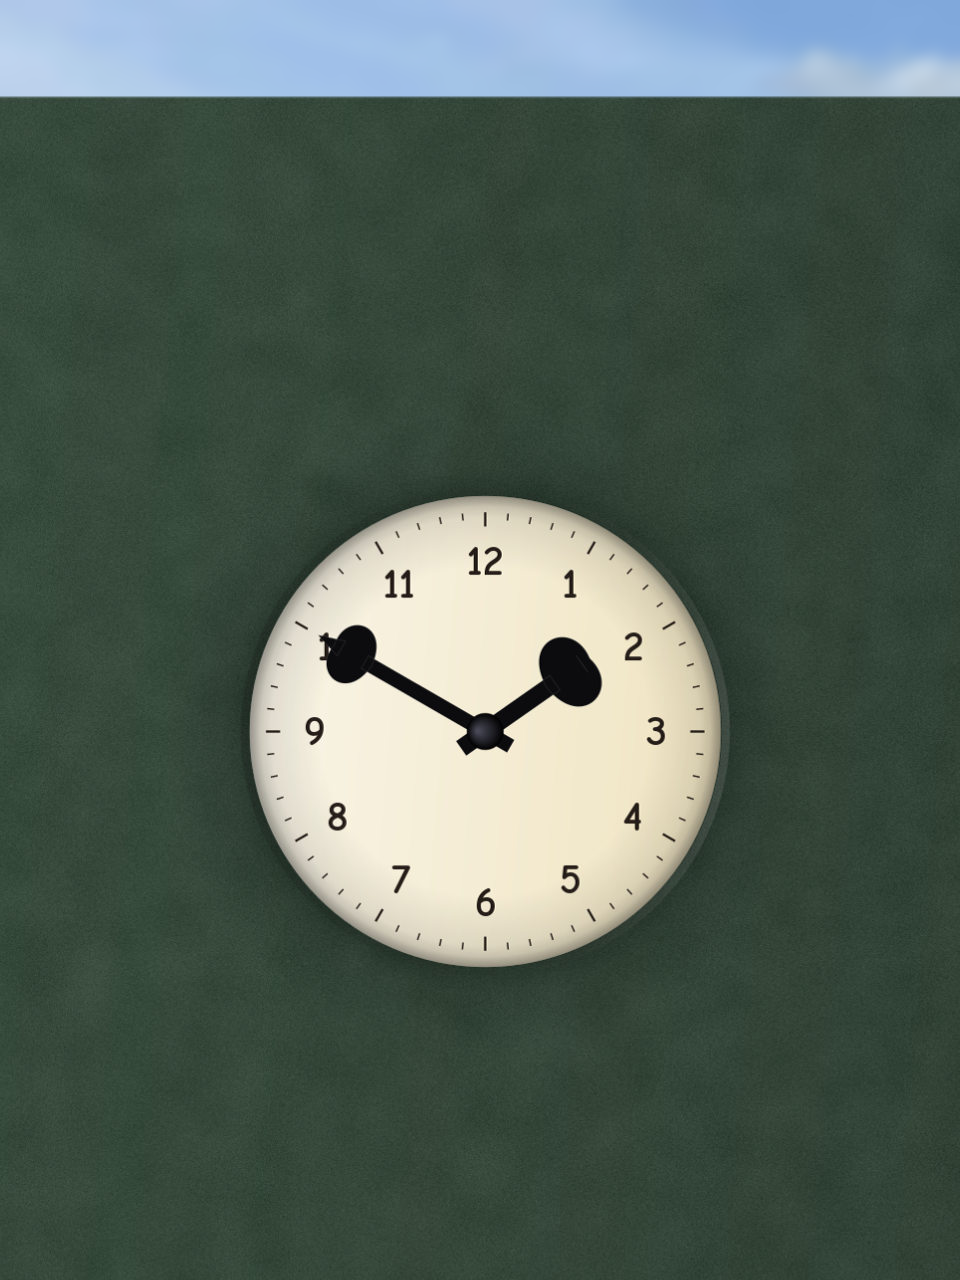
1:50
